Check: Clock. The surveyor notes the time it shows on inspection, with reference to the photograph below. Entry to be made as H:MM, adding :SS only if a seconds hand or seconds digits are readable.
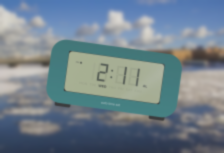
2:11
